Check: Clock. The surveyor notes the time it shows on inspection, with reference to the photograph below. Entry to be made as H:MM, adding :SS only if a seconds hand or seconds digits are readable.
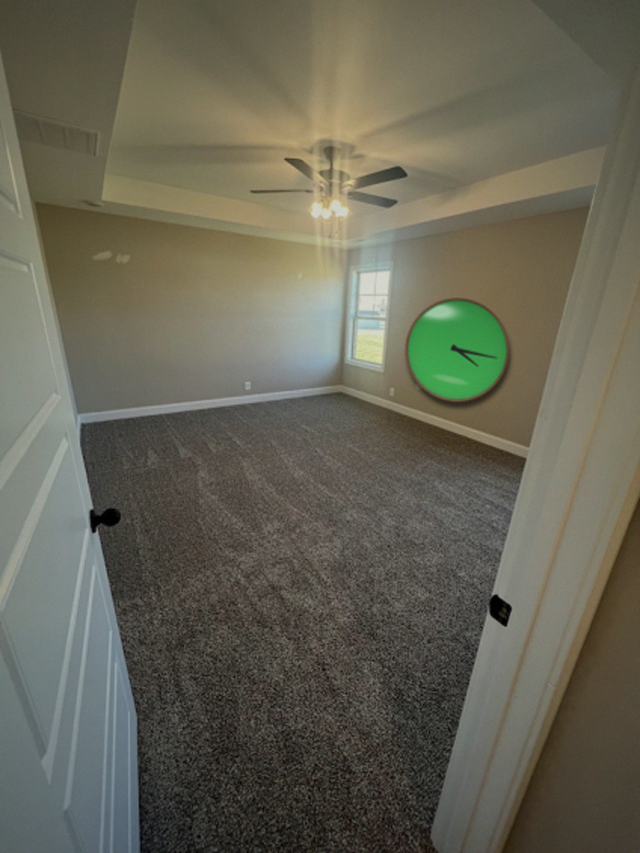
4:17
